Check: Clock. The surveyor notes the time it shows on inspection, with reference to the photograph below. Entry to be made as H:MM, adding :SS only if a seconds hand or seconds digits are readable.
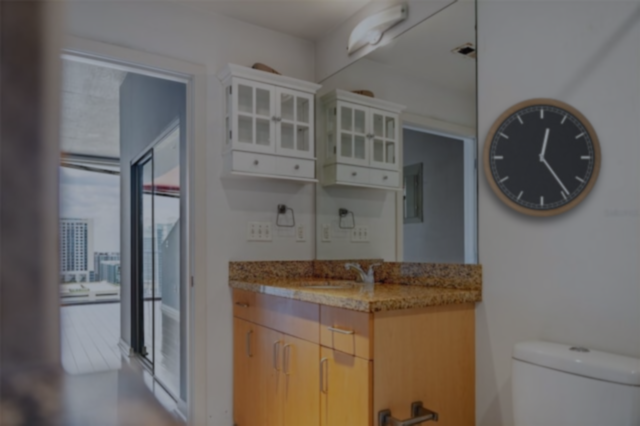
12:24
